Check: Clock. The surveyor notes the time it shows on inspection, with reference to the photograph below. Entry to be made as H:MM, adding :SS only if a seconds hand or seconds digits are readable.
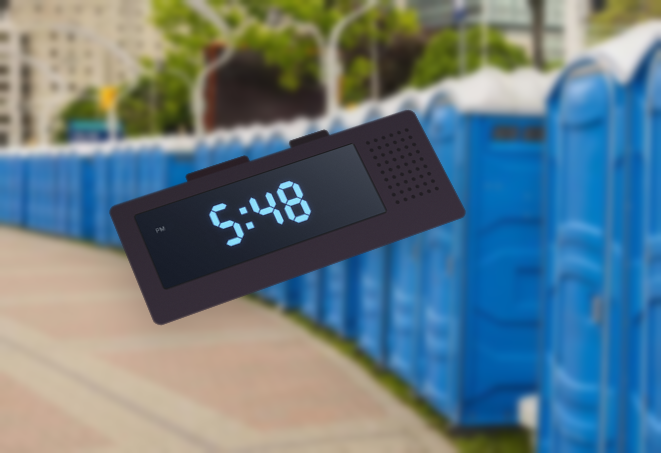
5:48
